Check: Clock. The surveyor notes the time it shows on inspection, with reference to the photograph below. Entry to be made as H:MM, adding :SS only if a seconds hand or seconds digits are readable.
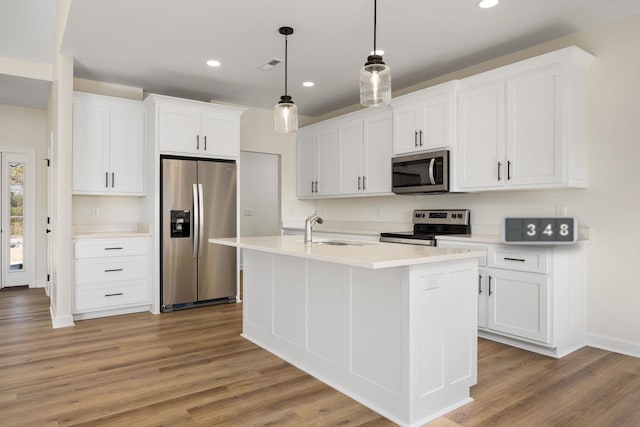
3:48
